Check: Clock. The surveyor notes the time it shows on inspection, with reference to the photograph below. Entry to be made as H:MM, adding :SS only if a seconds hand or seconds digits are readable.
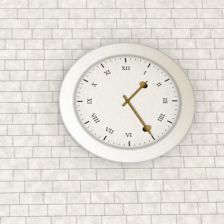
1:25
